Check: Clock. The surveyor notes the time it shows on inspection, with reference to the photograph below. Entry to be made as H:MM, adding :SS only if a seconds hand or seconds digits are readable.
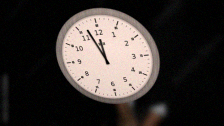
11:57
